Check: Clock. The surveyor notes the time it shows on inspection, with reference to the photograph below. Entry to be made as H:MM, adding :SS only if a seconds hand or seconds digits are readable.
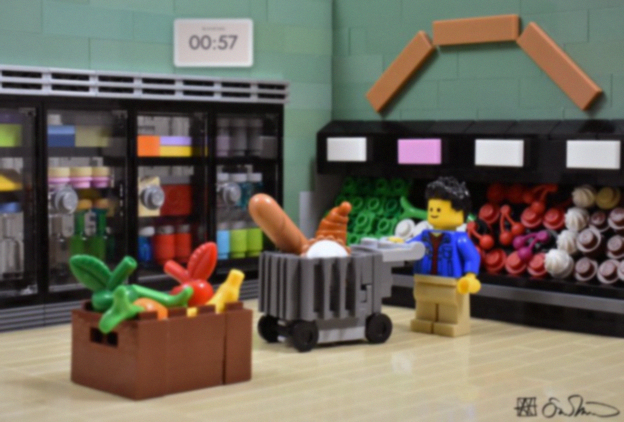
0:57
